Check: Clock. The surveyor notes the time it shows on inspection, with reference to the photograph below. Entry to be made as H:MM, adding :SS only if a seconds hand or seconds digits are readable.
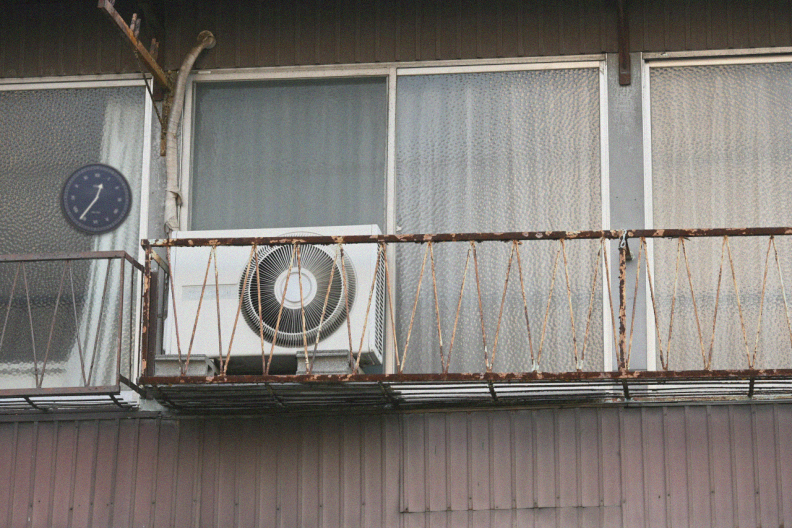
12:36
